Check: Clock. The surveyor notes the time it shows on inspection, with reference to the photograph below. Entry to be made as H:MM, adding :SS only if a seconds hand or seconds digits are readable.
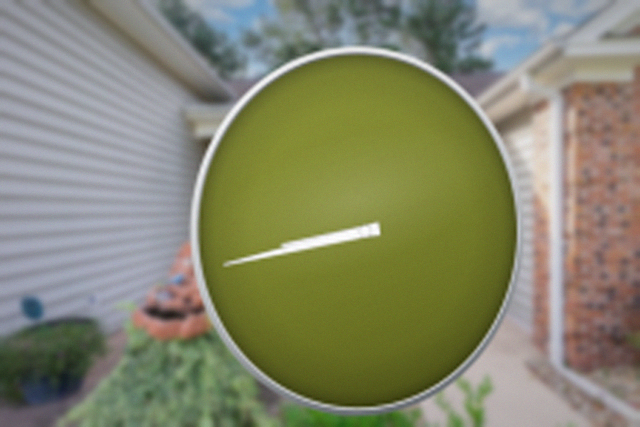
8:43
